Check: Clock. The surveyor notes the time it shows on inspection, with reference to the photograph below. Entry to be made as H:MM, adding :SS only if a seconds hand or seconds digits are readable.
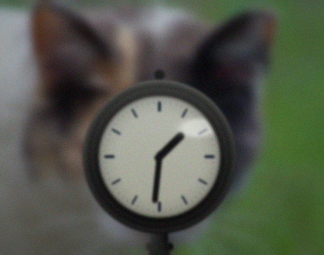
1:31
